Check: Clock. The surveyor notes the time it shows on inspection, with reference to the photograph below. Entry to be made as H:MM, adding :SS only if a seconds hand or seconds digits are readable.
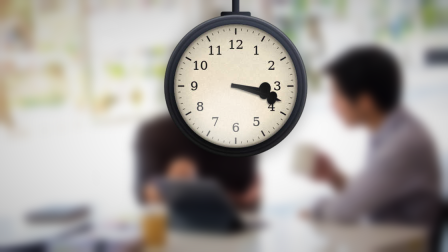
3:18
